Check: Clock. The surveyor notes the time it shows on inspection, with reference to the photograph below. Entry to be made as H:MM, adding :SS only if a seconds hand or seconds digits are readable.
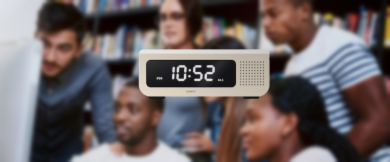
10:52
